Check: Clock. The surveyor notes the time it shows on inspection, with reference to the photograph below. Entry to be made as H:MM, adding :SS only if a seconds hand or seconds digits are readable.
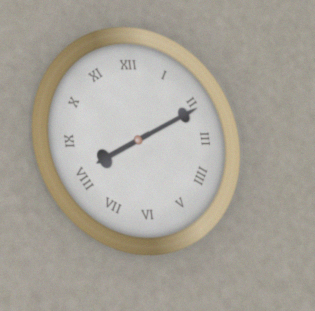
8:11
